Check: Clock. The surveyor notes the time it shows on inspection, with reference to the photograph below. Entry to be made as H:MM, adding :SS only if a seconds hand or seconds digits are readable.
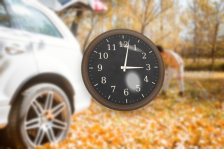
3:02
